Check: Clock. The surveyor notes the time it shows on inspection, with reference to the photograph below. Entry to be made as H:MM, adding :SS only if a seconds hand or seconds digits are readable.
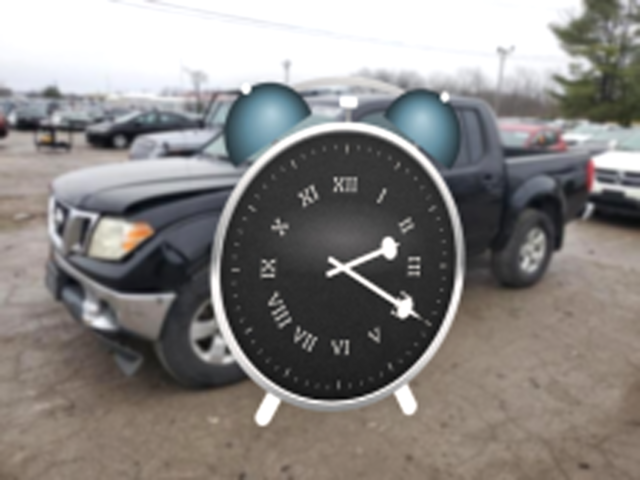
2:20
